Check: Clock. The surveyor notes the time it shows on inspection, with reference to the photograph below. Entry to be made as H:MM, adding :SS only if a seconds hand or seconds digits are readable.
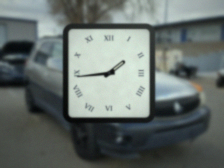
1:44
